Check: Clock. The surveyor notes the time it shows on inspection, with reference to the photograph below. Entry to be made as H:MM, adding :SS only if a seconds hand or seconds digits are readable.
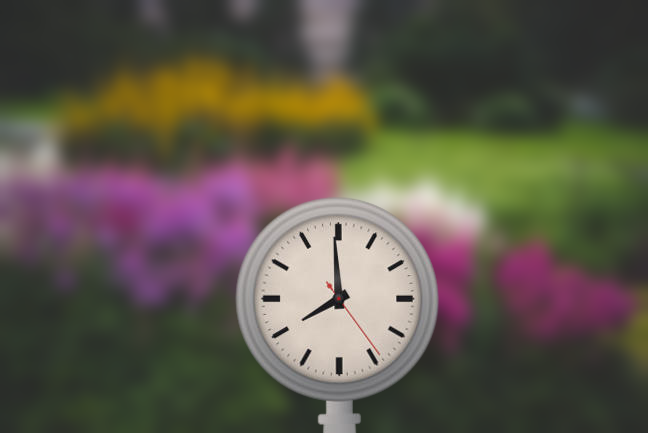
7:59:24
